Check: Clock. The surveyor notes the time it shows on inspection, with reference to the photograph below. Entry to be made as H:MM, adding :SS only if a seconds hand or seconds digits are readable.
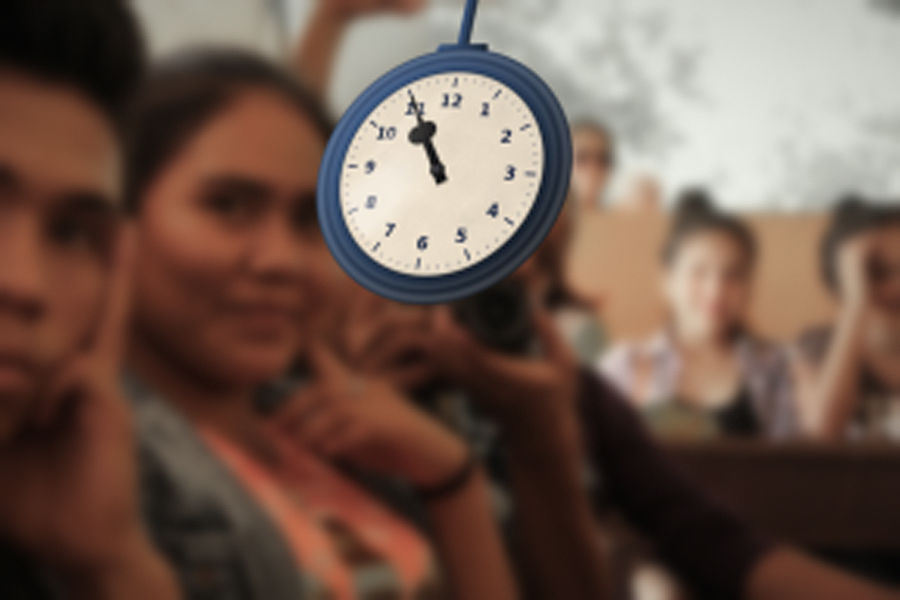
10:55
